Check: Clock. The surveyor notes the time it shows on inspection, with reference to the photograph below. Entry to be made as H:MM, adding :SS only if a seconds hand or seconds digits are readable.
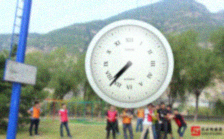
7:37
